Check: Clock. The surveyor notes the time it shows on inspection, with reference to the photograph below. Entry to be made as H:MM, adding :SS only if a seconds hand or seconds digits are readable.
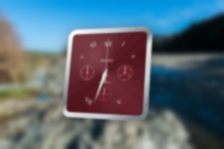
6:33
